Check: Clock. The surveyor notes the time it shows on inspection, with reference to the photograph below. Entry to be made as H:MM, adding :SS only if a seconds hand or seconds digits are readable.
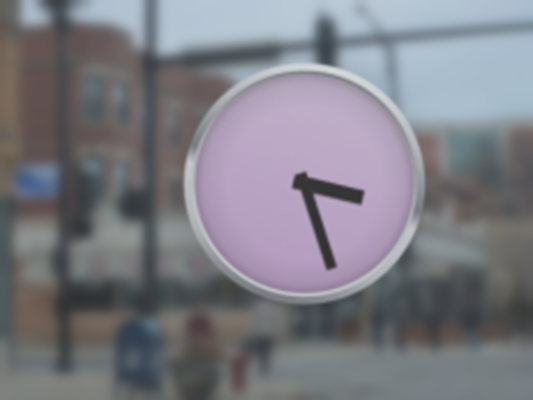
3:27
